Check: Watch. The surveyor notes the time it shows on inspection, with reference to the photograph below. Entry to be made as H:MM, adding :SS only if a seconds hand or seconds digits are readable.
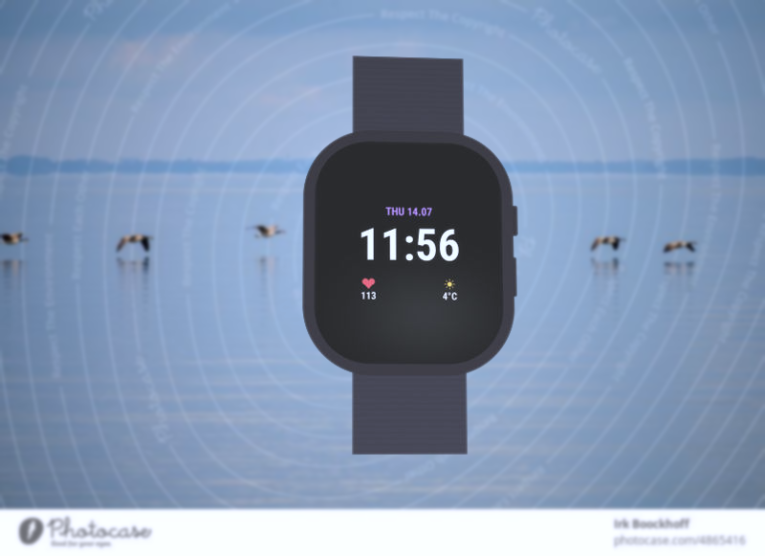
11:56
